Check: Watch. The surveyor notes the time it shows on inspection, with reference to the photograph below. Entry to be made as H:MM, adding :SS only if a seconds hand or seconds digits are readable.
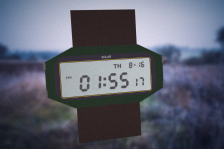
1:55:17
